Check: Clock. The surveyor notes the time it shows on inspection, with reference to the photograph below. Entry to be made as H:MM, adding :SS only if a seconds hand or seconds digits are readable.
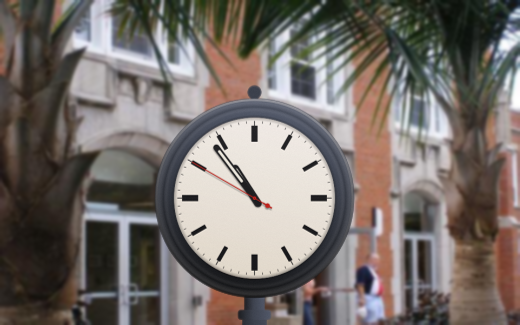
10:53:50
